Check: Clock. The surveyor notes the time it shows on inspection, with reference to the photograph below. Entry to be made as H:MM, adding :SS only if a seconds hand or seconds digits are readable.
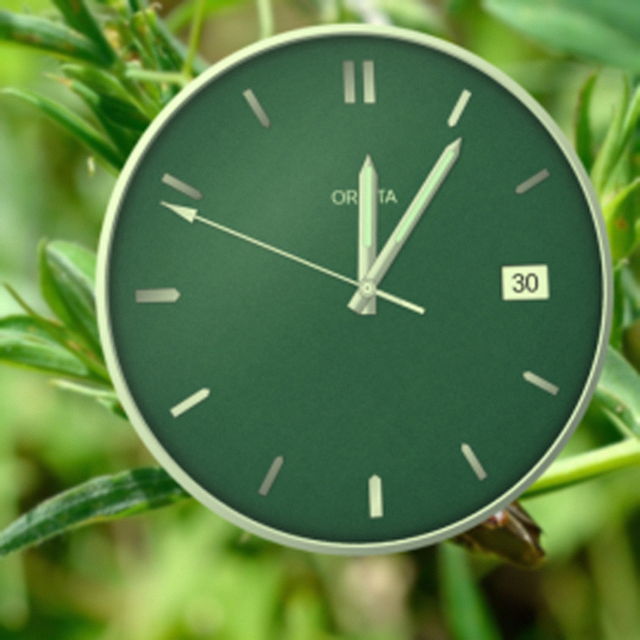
12:05:49
